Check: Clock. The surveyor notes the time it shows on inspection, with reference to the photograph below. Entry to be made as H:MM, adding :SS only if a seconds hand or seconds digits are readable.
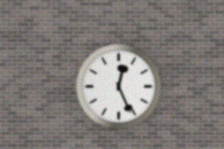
12:26
